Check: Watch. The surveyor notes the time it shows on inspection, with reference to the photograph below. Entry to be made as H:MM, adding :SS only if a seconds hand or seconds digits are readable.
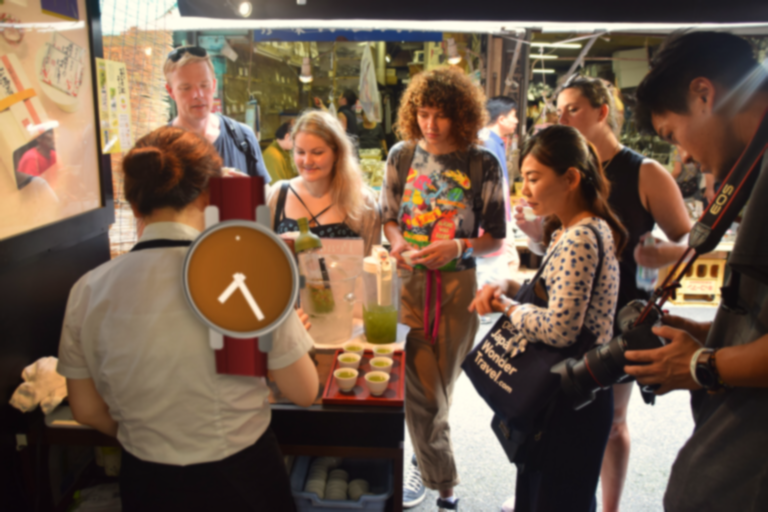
7:25
